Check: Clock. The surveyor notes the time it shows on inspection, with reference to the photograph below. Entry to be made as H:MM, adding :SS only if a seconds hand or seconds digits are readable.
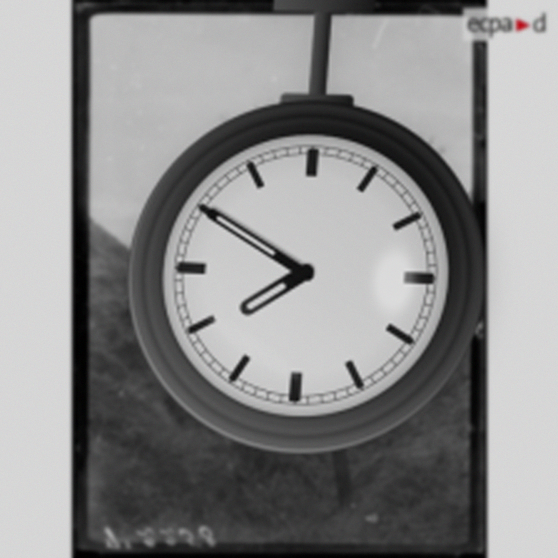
7:50
